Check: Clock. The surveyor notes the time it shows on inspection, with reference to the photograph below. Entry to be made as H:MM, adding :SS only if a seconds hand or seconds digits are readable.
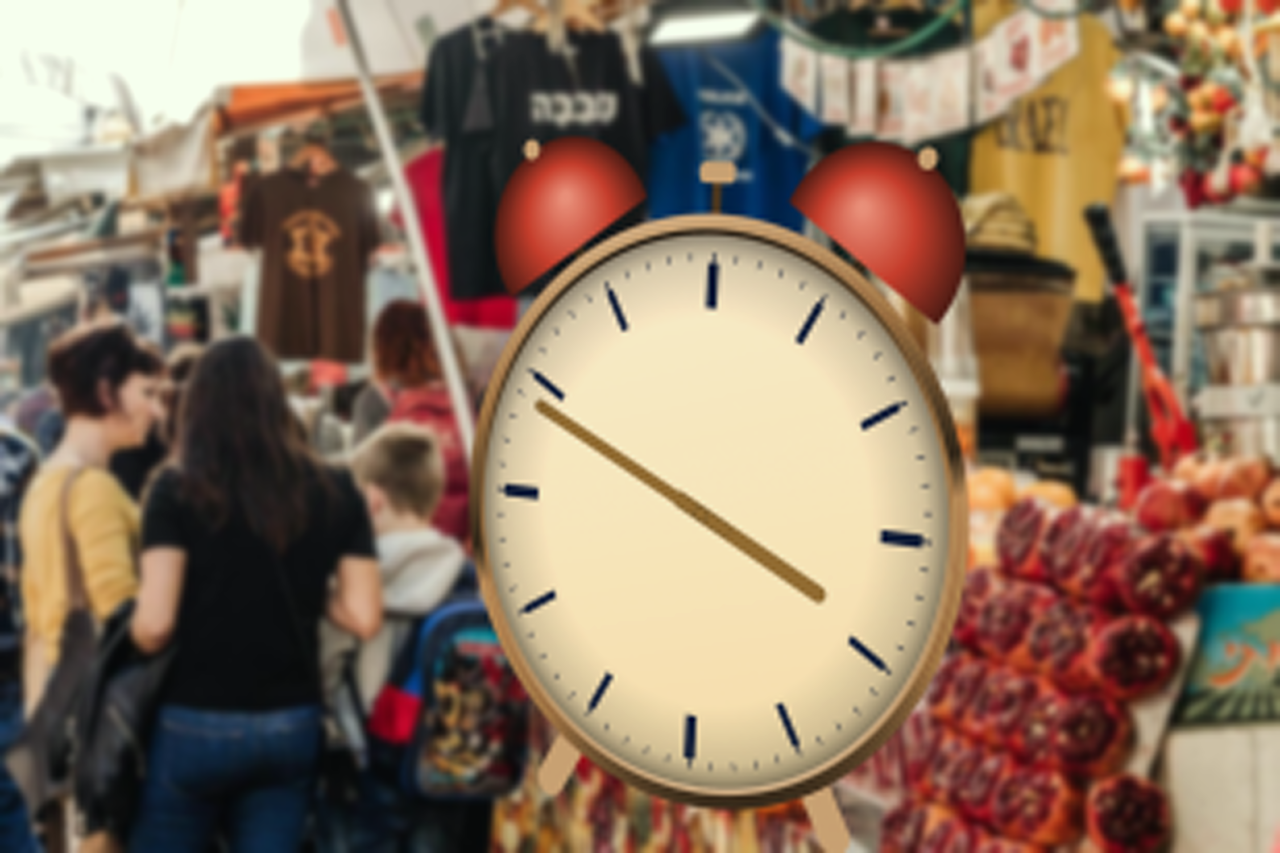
3:49
